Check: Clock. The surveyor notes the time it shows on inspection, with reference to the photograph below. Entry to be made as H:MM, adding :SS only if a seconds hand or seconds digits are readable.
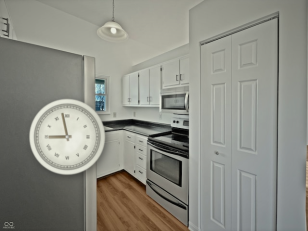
8:58
